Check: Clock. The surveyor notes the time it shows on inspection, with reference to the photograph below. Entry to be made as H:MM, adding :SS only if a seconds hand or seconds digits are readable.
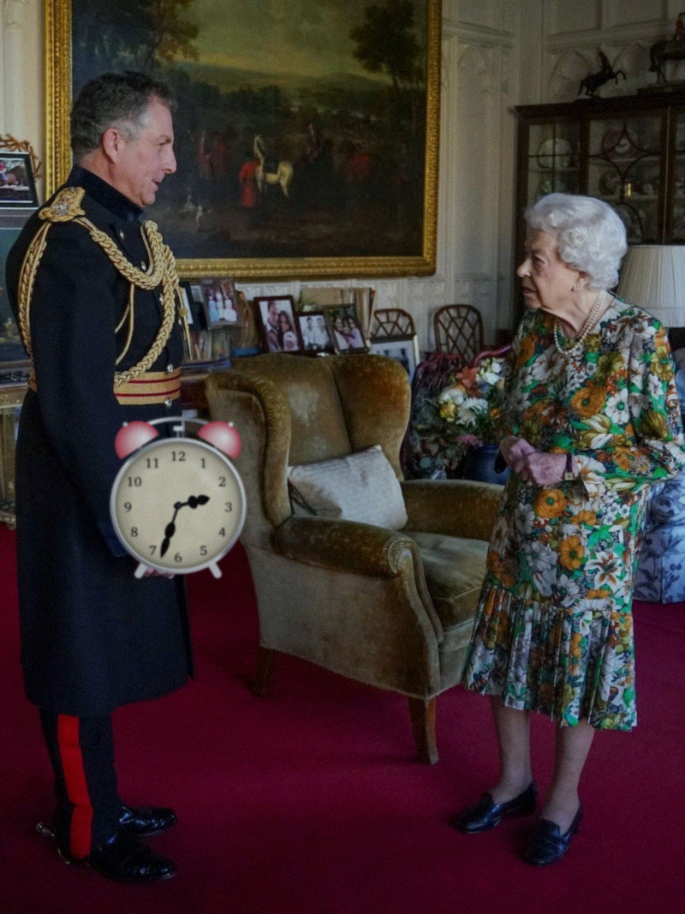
2:33
